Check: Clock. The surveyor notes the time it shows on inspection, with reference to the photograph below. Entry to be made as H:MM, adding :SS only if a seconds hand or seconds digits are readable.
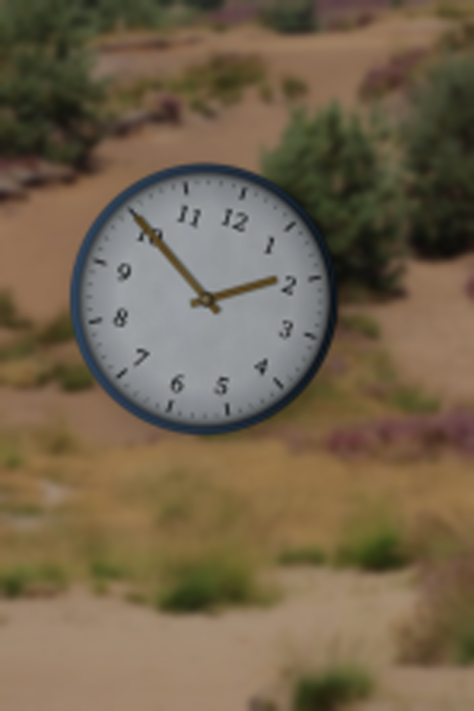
1:50
